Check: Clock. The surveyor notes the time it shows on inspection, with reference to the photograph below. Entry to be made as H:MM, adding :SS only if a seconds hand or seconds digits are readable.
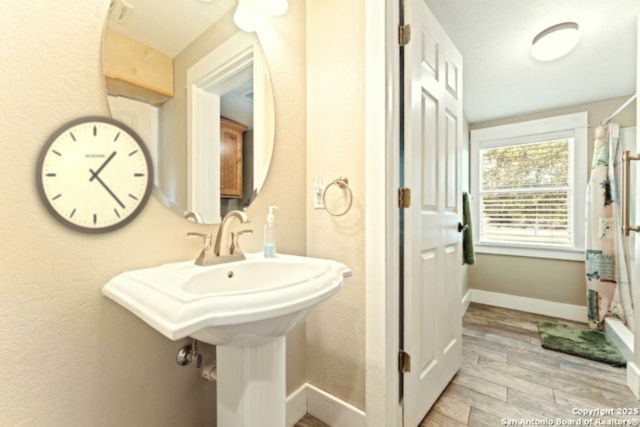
1:23
